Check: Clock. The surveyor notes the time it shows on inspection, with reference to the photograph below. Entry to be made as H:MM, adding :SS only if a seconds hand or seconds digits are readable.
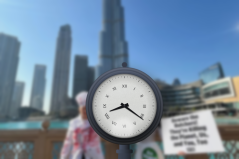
8:21
